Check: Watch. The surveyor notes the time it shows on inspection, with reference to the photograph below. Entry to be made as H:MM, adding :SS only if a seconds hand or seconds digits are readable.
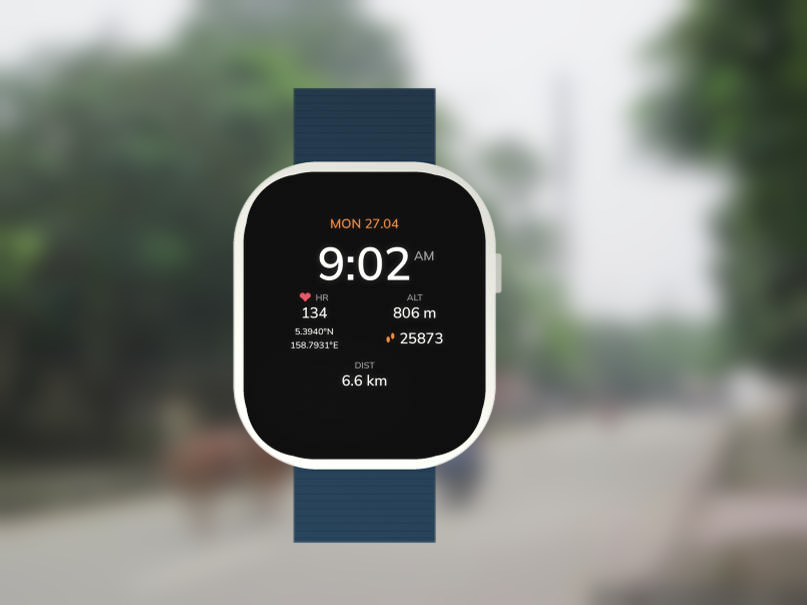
9:02
